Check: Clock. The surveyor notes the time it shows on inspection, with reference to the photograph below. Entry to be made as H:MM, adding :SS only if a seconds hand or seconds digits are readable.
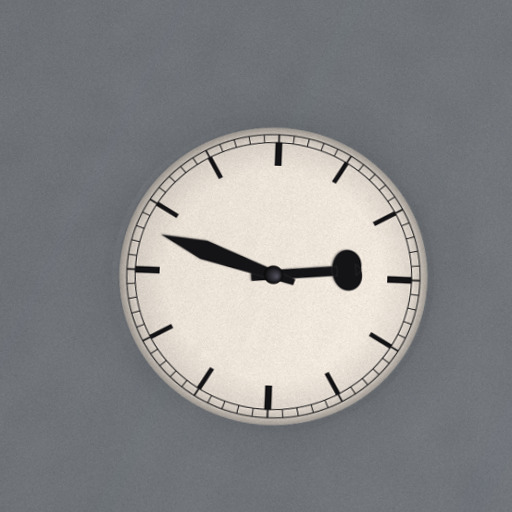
2:48
